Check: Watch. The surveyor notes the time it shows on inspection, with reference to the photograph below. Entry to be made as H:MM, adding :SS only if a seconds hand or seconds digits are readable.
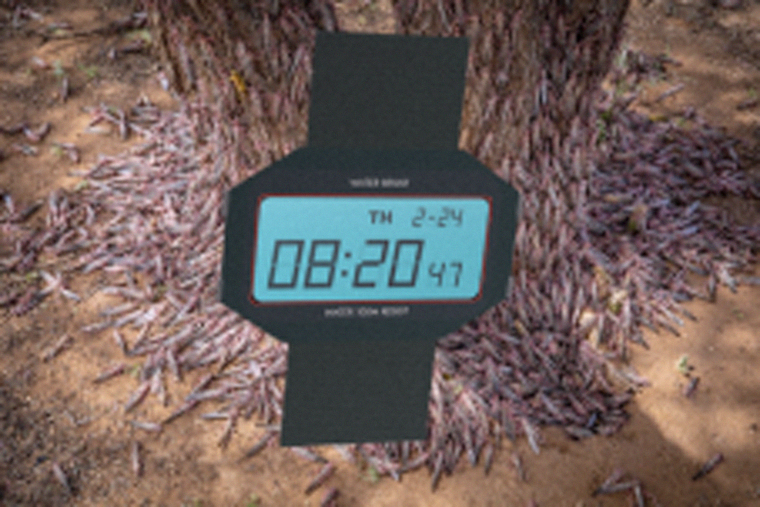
8:20:47
